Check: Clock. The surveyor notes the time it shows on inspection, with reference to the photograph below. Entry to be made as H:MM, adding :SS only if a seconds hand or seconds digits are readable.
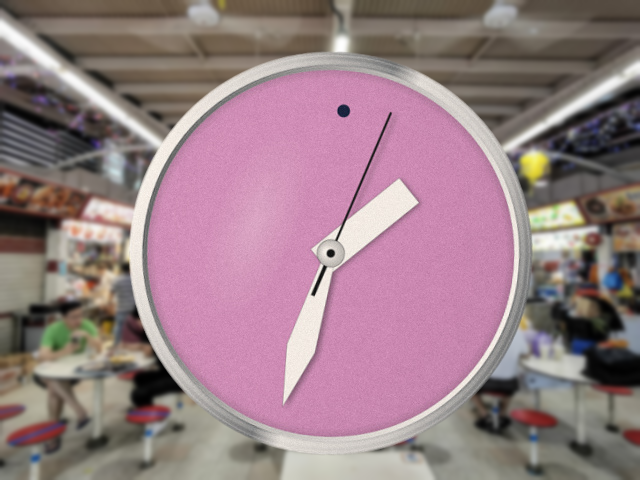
1:32:03
